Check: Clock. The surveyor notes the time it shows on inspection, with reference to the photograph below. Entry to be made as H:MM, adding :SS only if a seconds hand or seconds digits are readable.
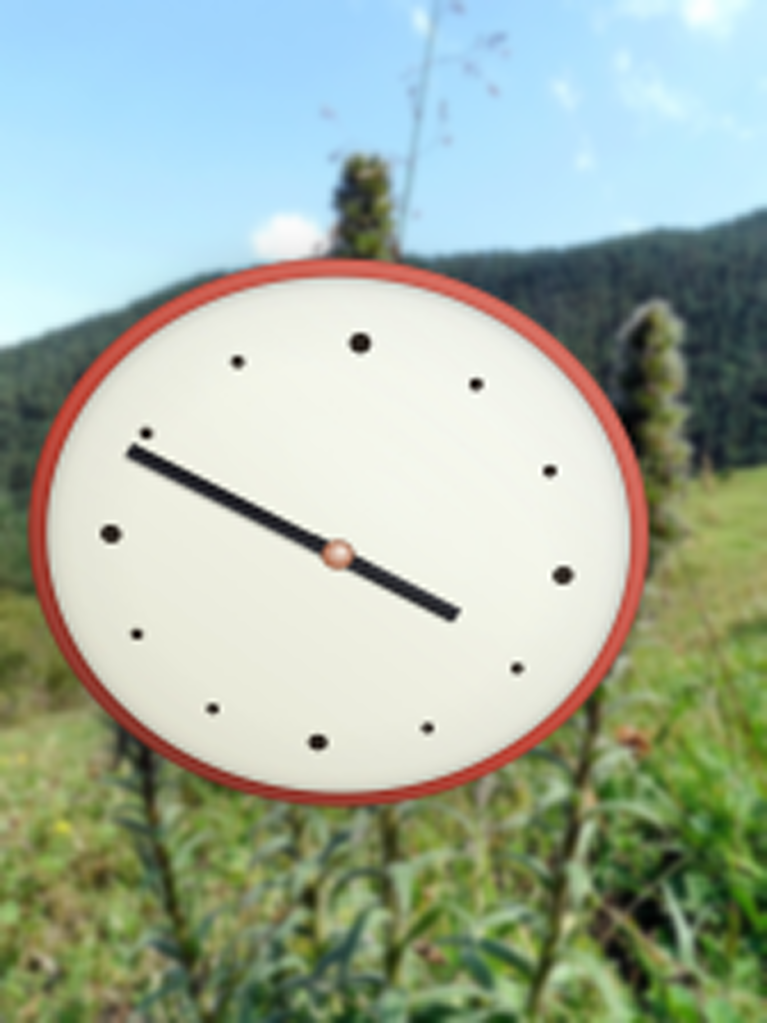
3:49
